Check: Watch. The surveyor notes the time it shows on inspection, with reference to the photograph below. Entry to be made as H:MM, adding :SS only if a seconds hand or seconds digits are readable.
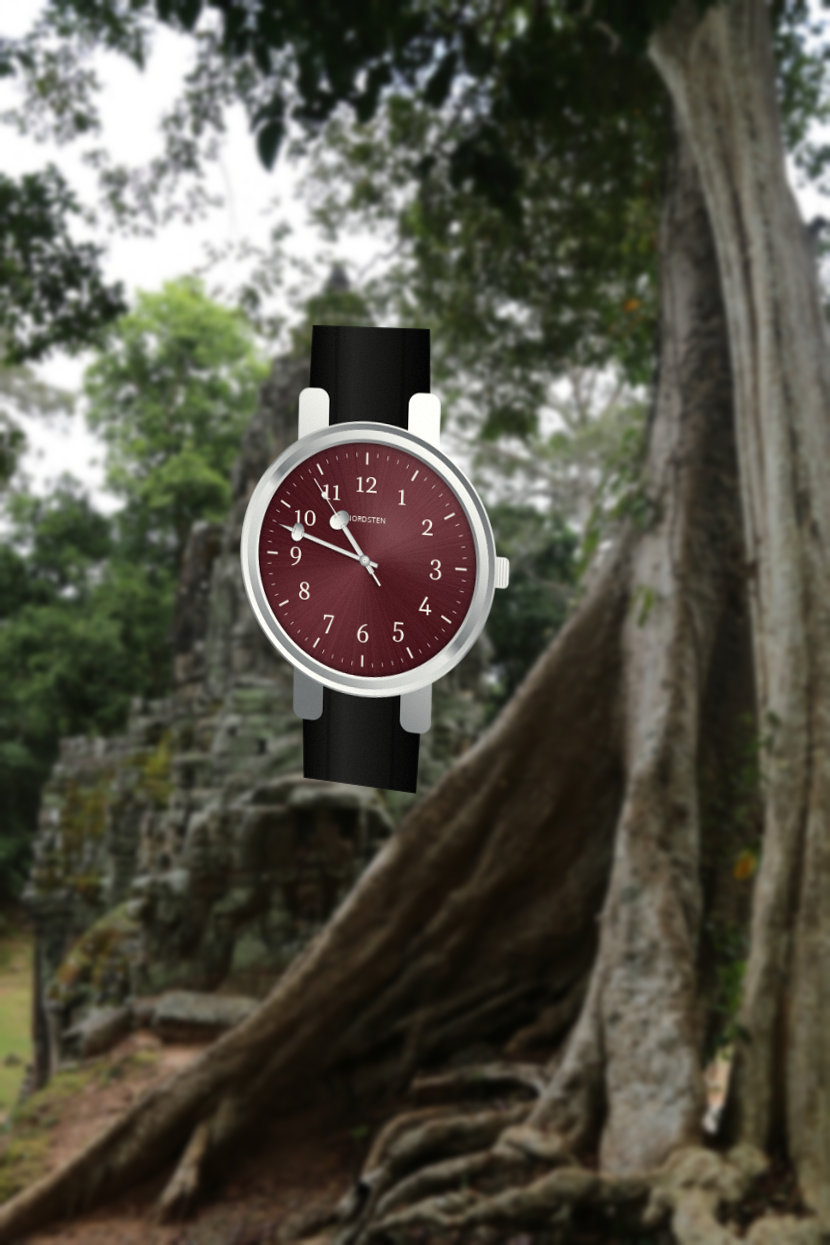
10:47:54
